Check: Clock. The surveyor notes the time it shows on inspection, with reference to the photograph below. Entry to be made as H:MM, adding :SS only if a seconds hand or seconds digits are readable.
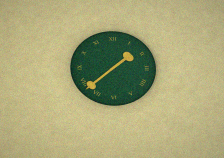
1:38
